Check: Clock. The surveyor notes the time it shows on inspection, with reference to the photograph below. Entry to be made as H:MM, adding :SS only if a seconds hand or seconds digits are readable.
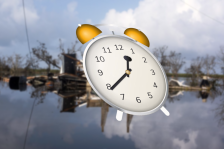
12:39
